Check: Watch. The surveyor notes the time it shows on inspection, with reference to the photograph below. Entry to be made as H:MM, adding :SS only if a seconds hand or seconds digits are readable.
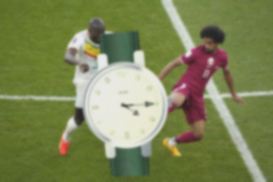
4:15
